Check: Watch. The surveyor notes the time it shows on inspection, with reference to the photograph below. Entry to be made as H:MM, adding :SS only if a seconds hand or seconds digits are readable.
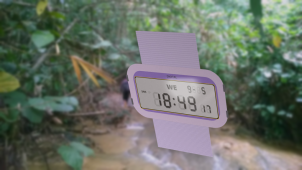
18:49:17
